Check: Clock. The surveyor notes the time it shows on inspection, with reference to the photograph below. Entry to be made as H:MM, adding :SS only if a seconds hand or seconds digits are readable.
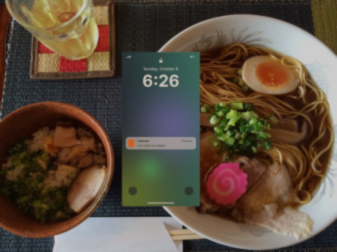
6:26
